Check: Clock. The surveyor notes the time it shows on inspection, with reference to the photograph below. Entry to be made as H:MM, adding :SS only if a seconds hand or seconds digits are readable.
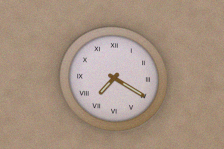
7:20
